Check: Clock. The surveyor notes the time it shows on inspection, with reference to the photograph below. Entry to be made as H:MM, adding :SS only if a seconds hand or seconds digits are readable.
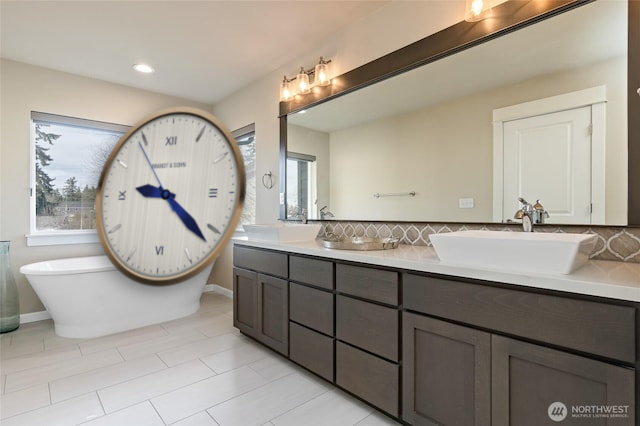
9:21:54
